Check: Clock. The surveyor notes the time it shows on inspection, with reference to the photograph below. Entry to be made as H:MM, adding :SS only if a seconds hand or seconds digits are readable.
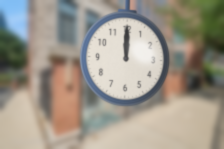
12:00
